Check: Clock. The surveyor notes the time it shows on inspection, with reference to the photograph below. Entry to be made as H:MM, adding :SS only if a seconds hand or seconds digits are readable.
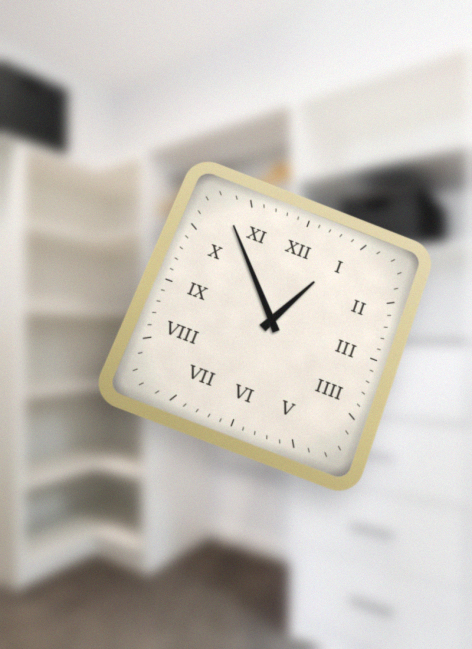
12:53
